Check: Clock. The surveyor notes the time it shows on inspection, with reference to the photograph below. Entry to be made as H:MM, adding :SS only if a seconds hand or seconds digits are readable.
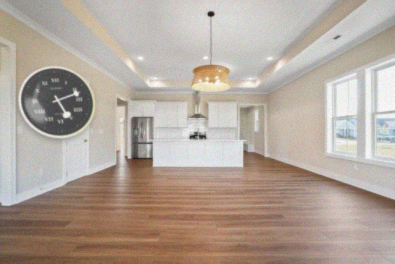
5:12
